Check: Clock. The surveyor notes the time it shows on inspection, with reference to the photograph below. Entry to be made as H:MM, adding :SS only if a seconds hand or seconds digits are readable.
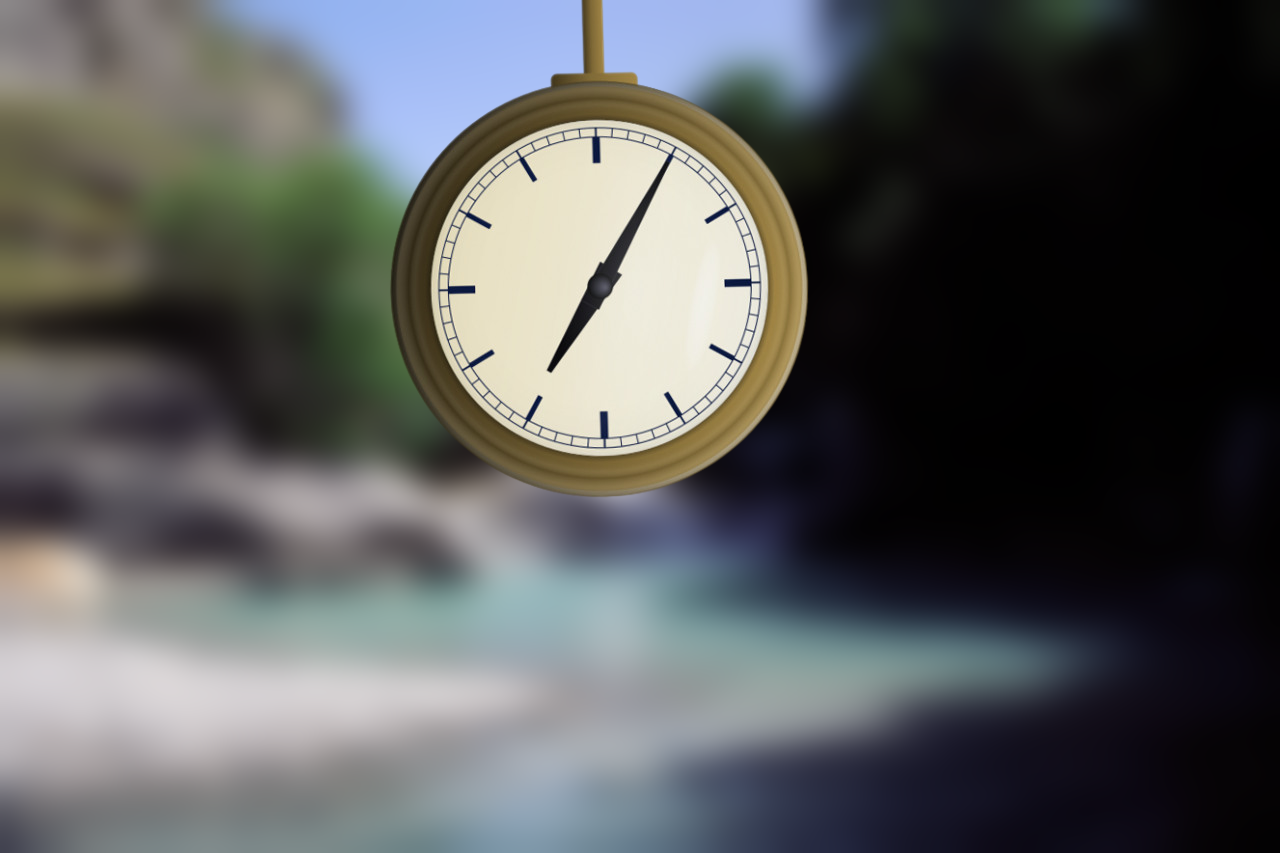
7:05
